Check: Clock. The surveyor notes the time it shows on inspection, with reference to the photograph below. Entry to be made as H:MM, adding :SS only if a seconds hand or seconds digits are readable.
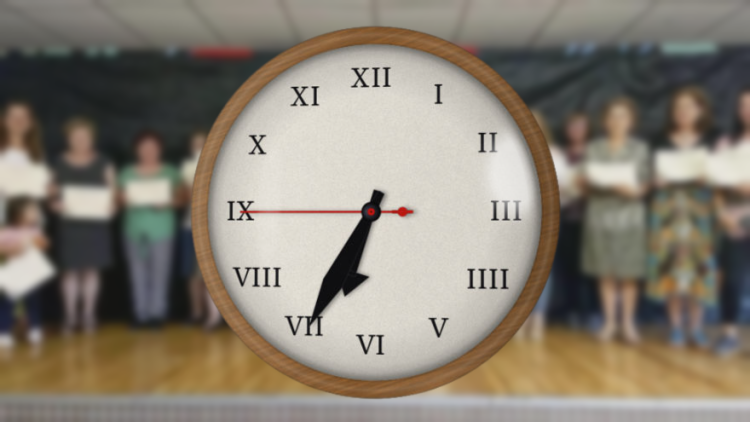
6:34:45
